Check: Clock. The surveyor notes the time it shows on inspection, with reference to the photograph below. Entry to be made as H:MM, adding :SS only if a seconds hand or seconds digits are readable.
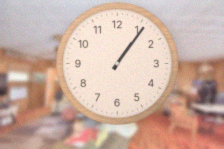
1:06
